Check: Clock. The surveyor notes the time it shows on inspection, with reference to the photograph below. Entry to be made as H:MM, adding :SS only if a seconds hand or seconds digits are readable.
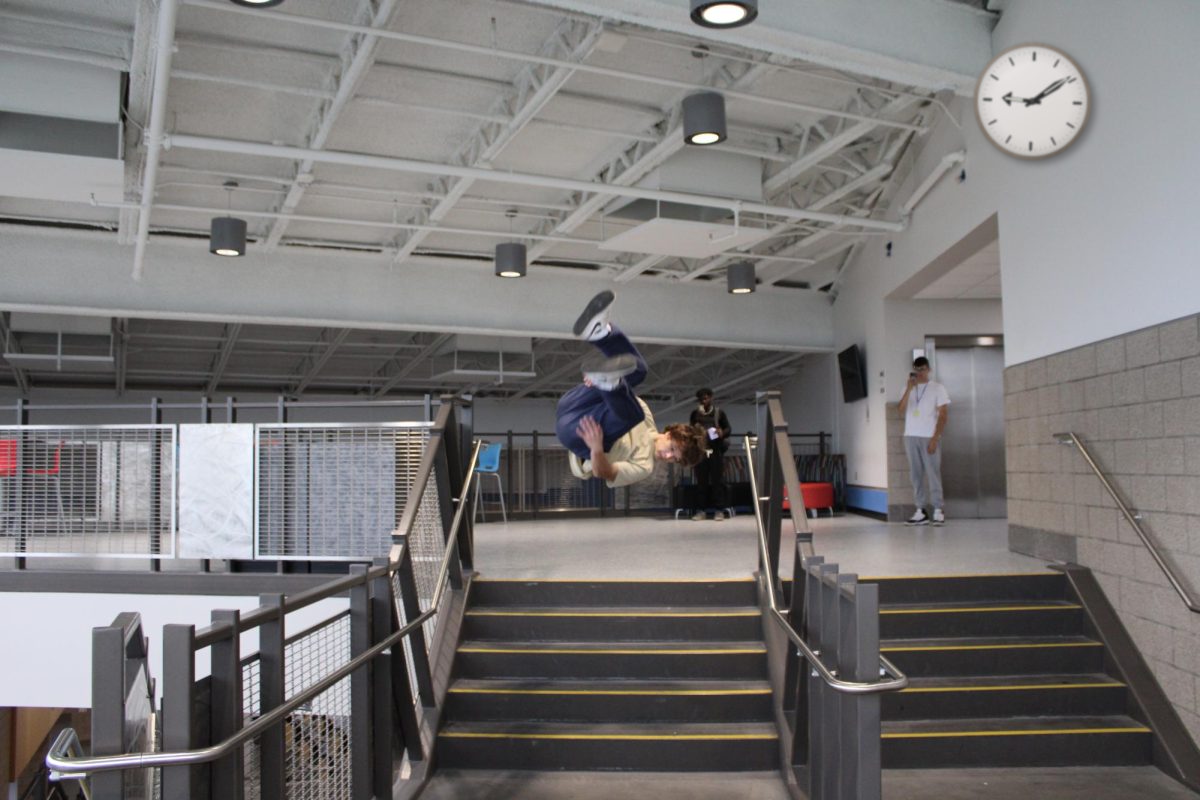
9:09
